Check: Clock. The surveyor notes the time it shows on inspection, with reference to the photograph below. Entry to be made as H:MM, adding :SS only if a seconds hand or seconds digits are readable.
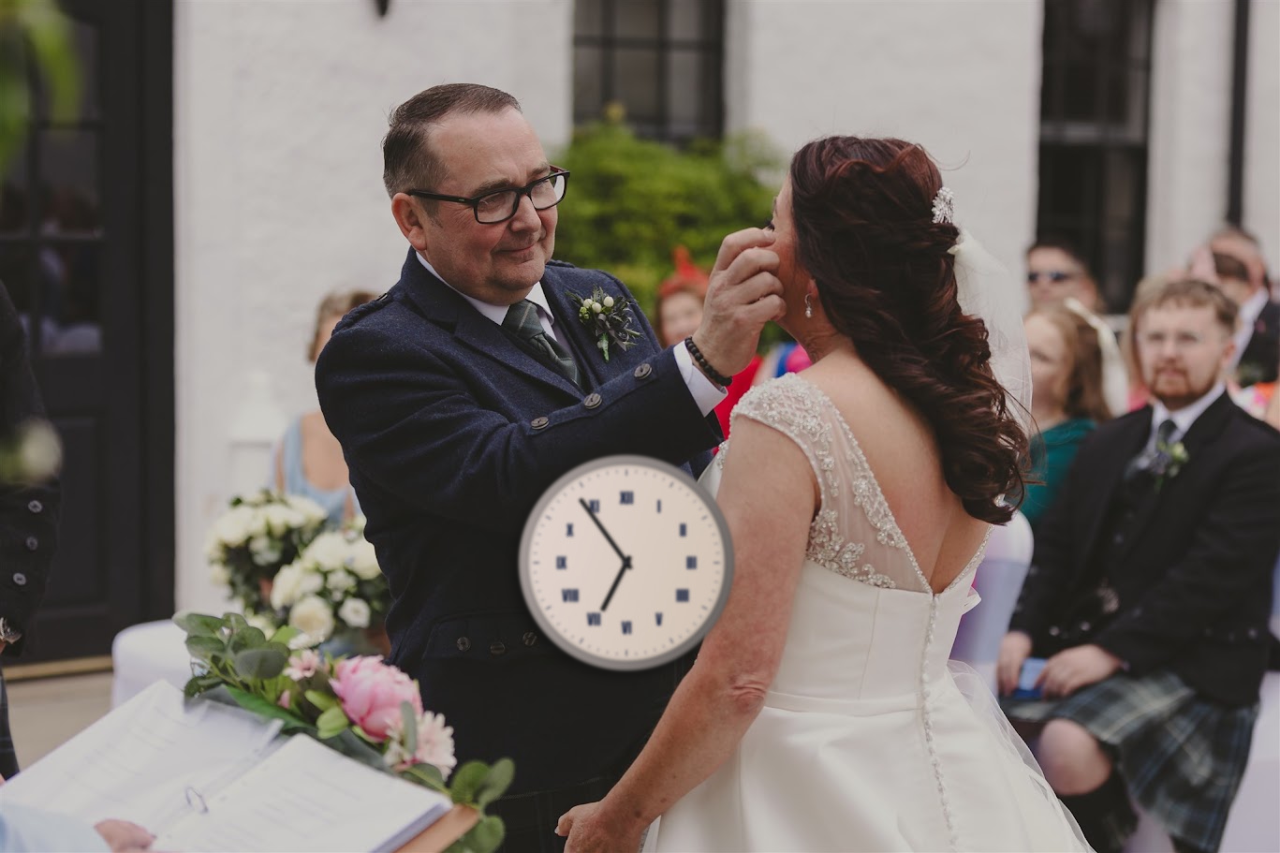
6:54
